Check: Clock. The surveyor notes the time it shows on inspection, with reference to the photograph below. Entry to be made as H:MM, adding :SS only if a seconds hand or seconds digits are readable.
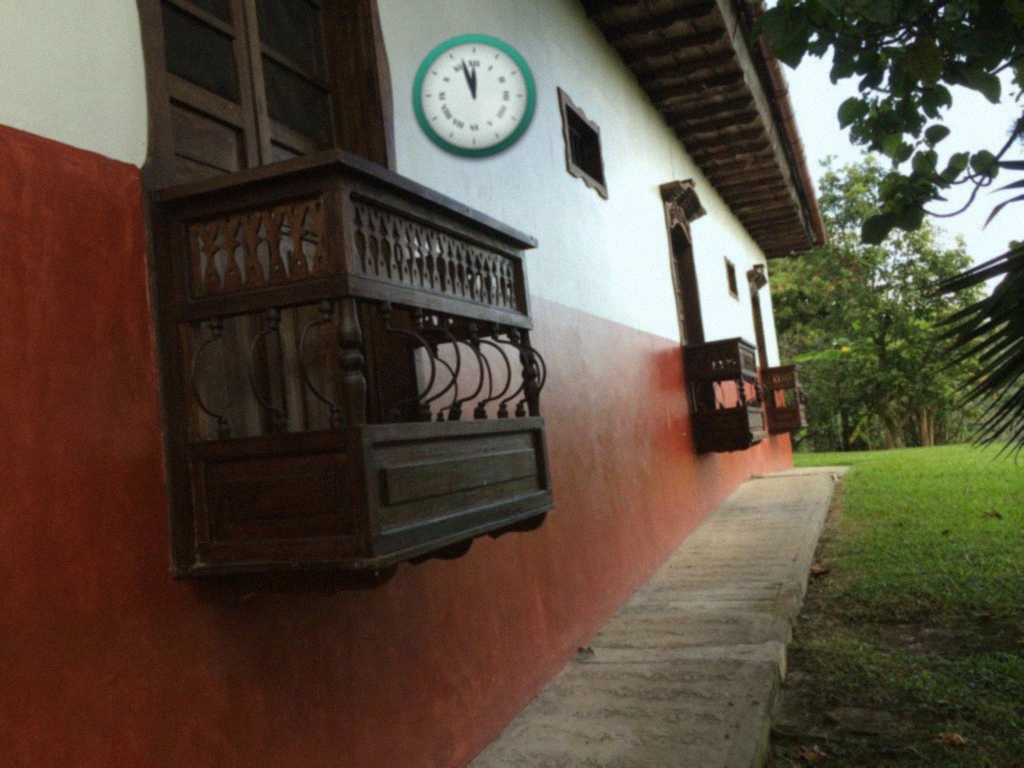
11:57
